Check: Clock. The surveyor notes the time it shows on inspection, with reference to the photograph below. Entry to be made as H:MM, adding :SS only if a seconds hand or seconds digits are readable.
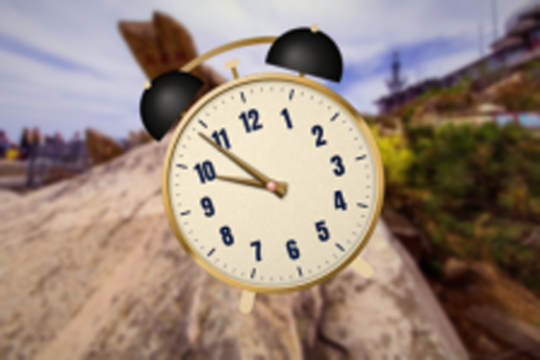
9:54
